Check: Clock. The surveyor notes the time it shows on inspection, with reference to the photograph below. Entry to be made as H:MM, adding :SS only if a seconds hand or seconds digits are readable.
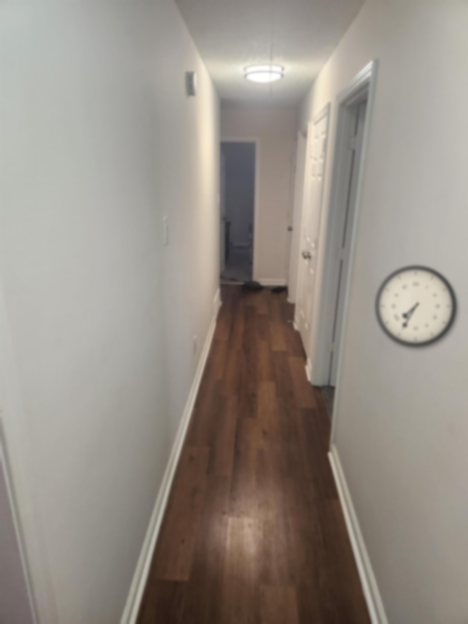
7:35
